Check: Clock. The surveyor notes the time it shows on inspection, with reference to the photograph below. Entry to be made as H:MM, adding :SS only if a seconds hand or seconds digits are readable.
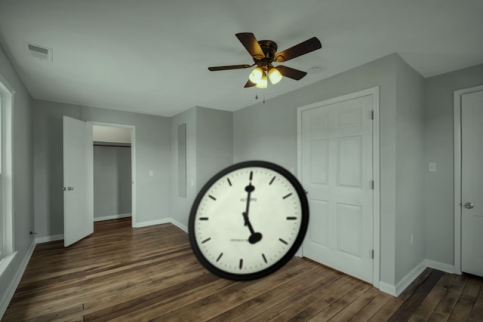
5:00
